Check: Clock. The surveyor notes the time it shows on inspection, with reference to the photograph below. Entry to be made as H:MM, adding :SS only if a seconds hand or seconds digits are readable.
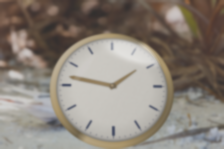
1:47
